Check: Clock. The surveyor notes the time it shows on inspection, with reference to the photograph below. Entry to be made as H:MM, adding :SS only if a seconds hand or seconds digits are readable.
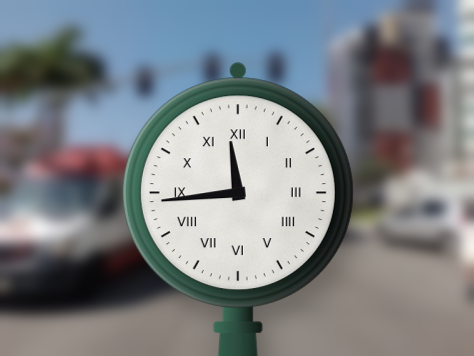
11:44
